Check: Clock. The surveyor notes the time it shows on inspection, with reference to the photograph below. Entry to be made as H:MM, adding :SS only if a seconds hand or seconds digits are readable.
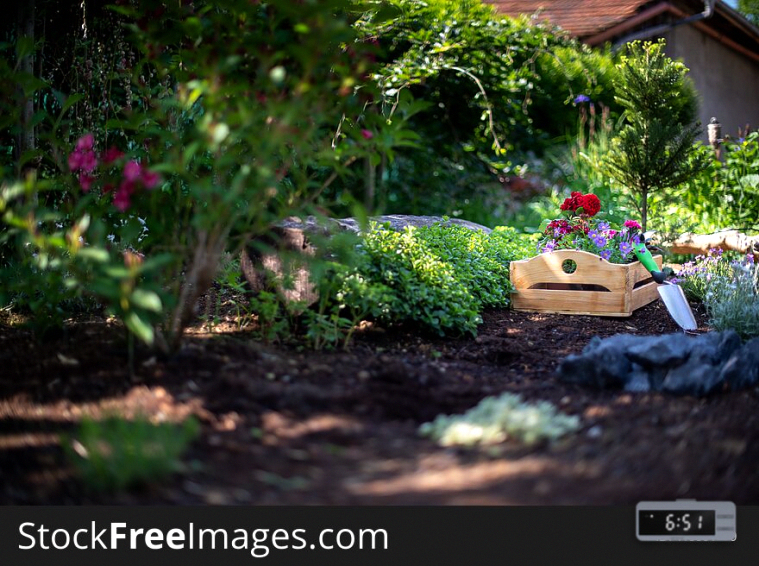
6:51
